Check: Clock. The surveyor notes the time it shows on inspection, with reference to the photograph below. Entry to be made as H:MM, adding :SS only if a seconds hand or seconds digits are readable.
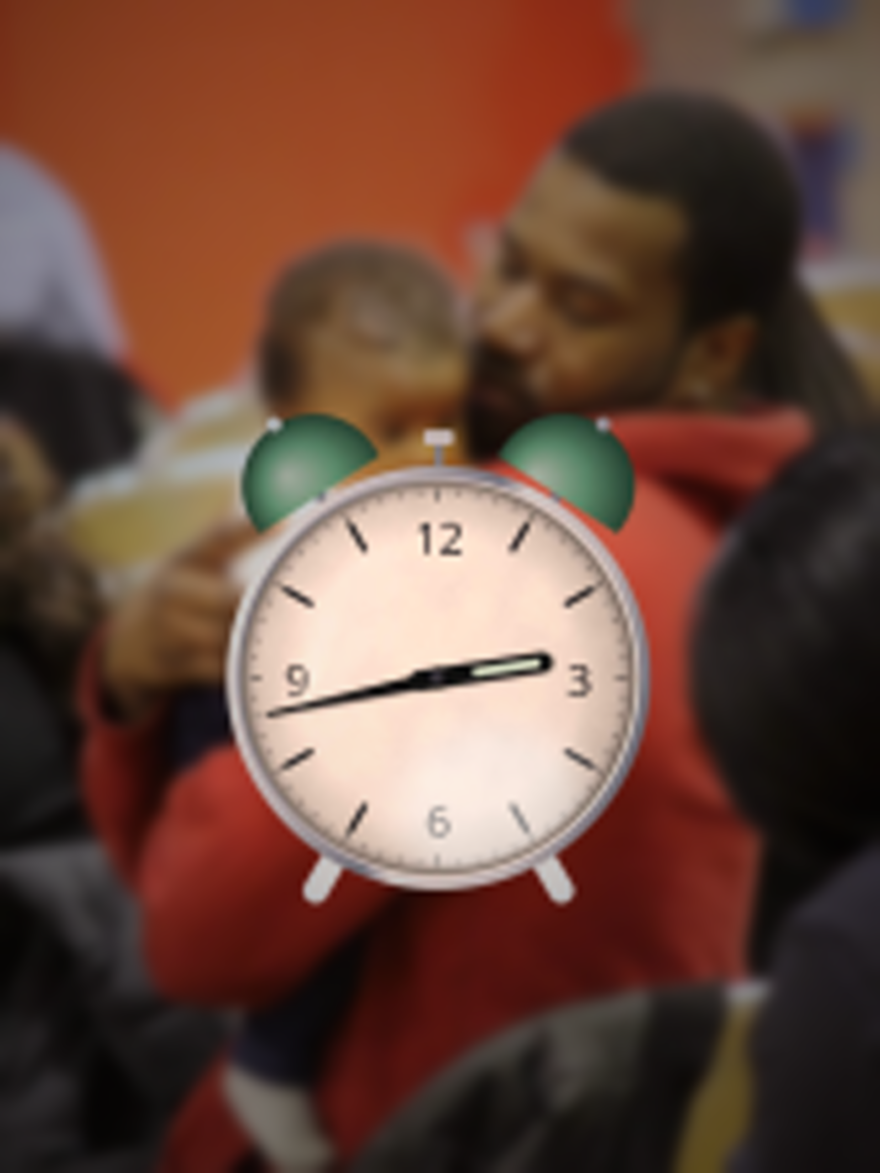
2:43
